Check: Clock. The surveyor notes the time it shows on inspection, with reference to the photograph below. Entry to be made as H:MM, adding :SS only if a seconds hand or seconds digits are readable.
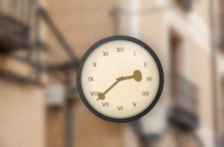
2:38
